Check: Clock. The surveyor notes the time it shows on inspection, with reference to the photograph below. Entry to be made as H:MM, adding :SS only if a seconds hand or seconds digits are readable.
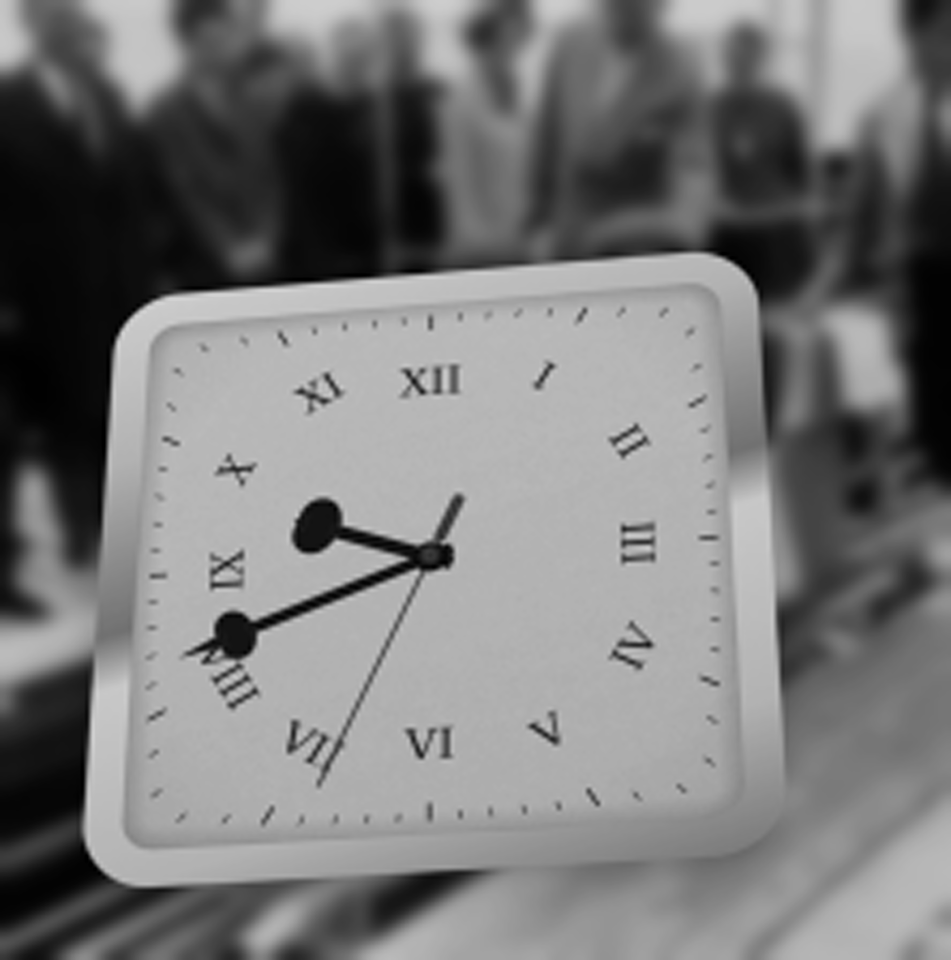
9:41:34
